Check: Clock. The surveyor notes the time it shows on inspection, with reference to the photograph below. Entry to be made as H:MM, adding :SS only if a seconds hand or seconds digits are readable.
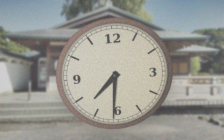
7:31
